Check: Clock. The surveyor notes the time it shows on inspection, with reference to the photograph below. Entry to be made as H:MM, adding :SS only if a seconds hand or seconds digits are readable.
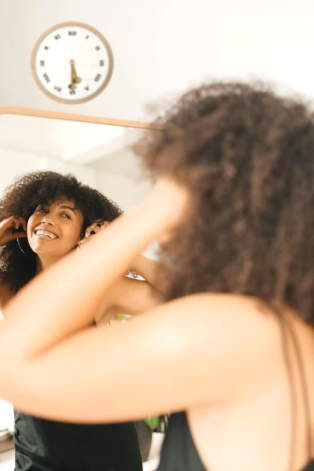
5:30
